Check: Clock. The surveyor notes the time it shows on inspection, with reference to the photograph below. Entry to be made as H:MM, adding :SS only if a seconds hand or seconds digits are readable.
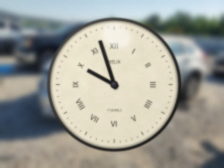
9:57
